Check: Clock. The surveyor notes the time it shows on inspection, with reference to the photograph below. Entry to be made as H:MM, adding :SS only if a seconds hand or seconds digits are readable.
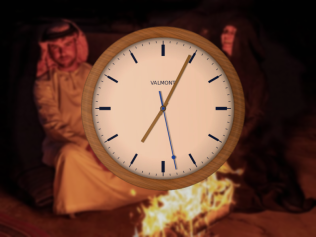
7:04:28
